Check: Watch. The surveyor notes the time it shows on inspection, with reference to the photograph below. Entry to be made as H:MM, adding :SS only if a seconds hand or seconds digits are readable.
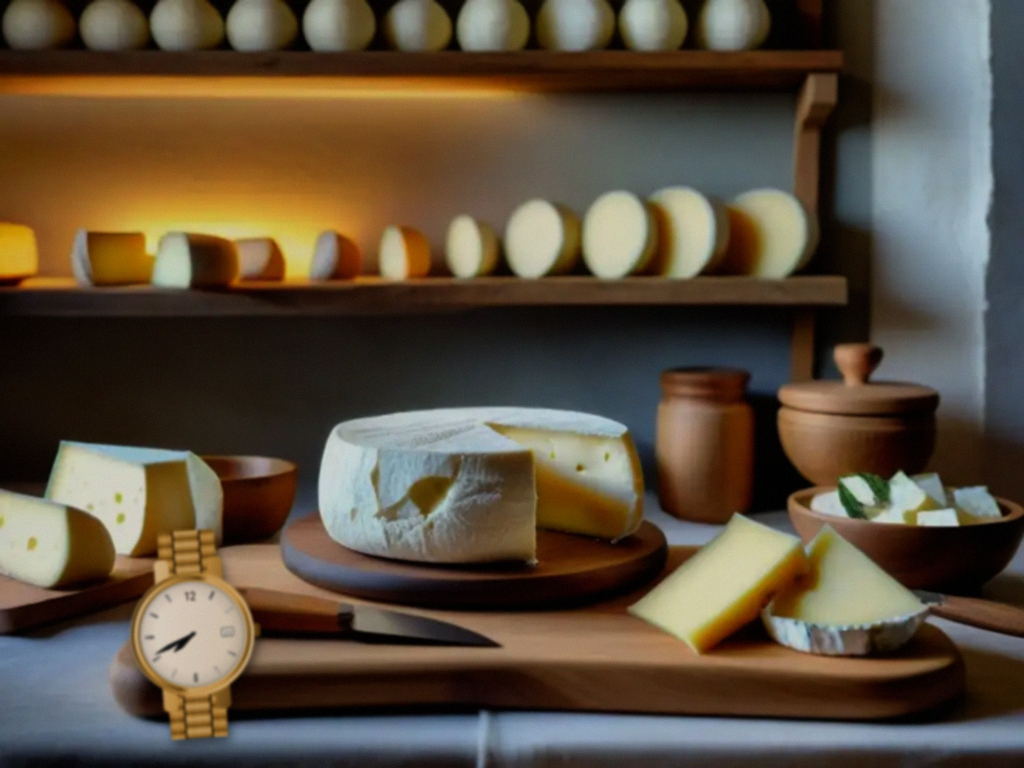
7:41
